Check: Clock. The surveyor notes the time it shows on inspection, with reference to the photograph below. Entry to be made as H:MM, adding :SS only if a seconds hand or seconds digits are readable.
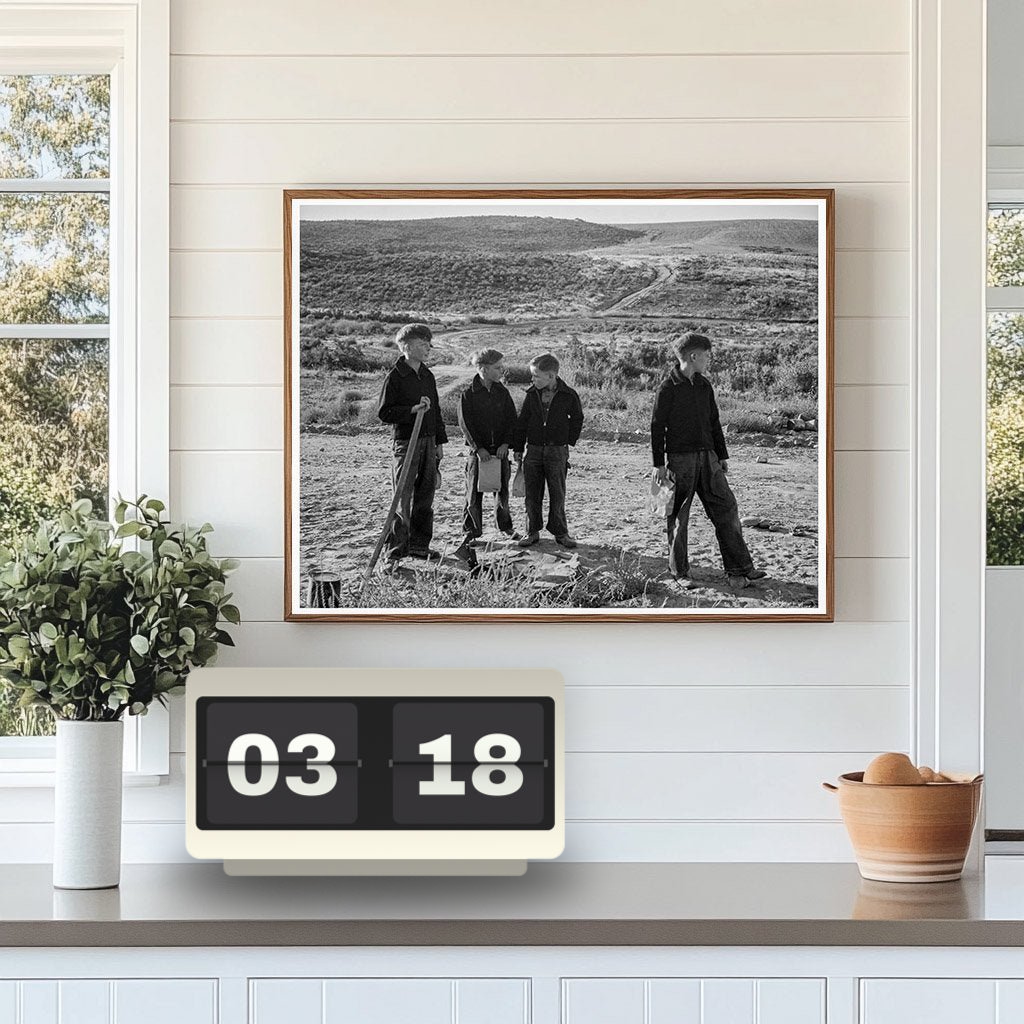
3:18
